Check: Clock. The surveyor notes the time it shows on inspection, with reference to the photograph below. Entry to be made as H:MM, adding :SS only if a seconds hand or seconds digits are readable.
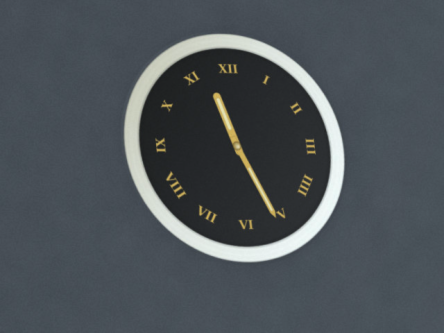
11:26
